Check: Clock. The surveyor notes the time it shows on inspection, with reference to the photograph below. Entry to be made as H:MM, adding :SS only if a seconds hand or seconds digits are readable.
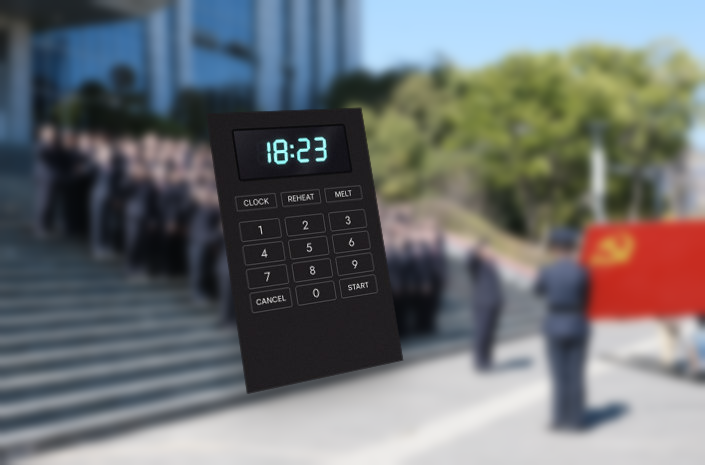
18:23
